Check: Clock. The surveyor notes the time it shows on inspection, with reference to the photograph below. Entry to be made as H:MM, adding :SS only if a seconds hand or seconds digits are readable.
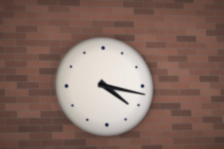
4:17
